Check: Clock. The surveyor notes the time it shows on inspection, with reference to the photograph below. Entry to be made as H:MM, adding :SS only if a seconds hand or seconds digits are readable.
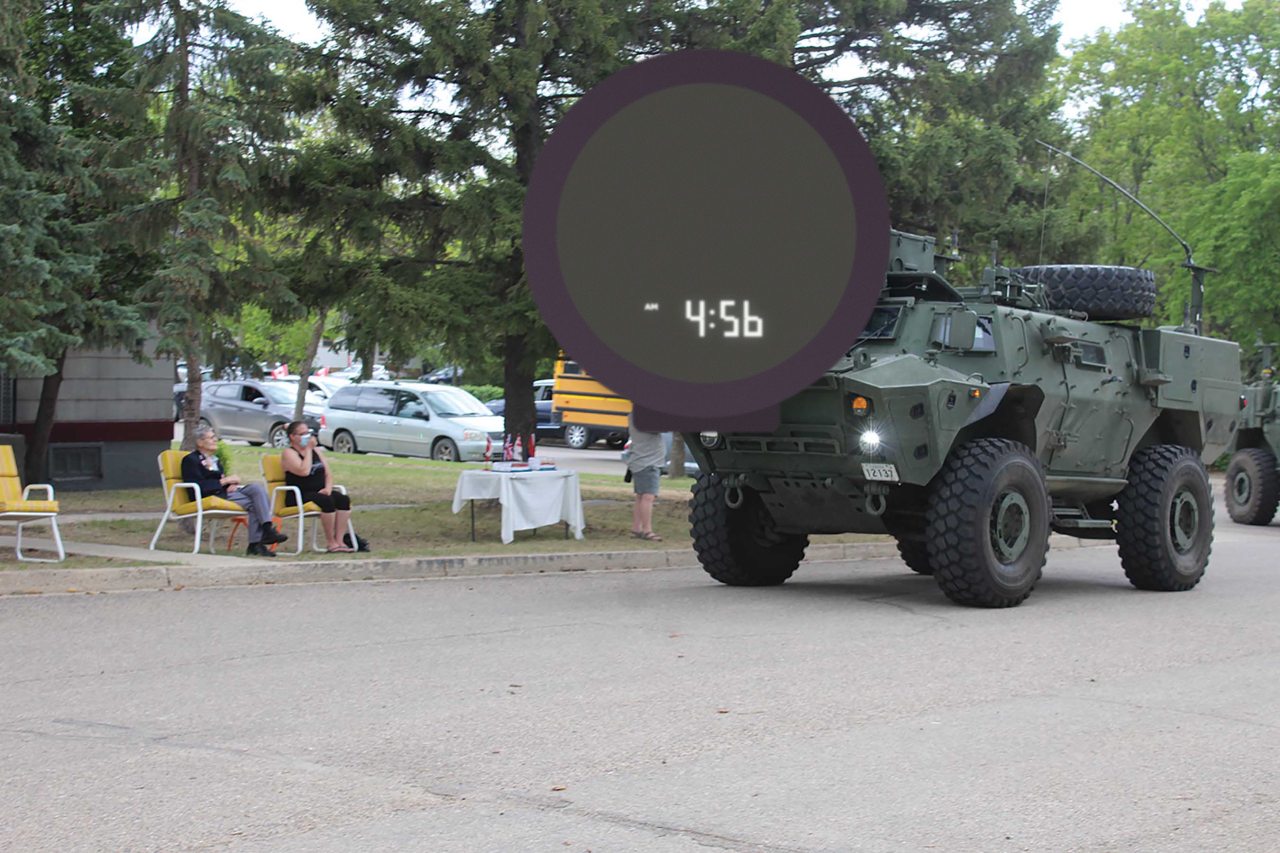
4:56
